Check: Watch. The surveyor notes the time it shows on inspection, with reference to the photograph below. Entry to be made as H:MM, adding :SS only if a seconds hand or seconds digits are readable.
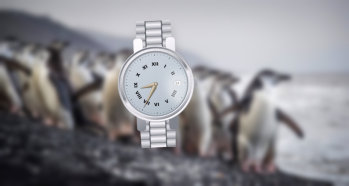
8:35
